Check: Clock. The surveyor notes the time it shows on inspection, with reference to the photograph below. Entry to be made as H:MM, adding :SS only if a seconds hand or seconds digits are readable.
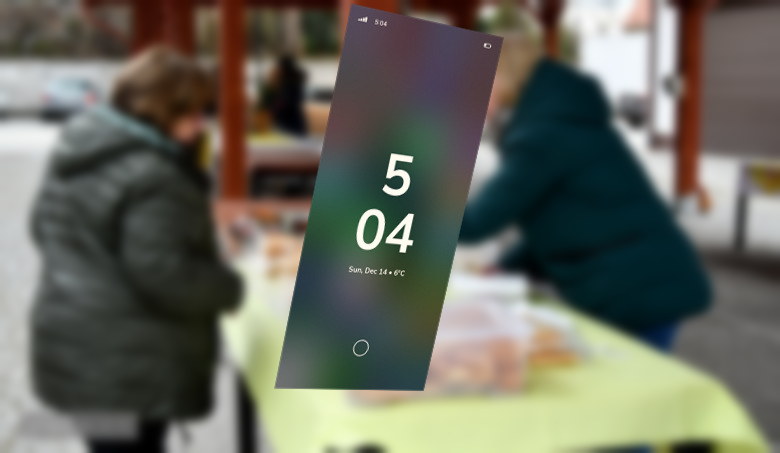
5:04
